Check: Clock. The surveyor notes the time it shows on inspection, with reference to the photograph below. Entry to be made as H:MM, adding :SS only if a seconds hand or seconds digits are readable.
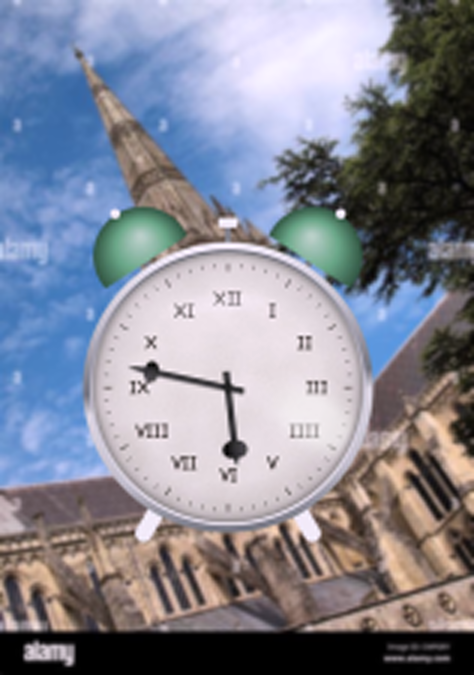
5:47
